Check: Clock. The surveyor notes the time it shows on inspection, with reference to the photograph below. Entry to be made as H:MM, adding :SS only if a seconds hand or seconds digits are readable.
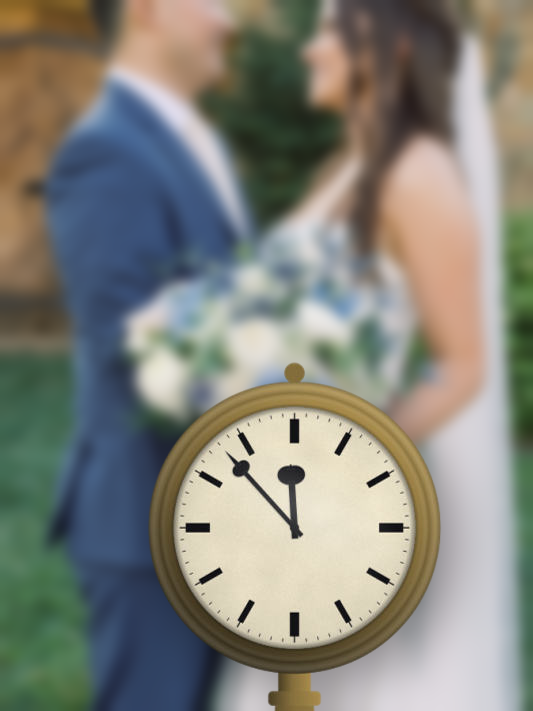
11:53
